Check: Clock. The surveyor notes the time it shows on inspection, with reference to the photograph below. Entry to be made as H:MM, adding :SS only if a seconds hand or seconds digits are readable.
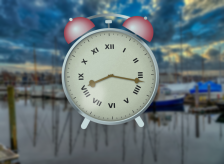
8:17
